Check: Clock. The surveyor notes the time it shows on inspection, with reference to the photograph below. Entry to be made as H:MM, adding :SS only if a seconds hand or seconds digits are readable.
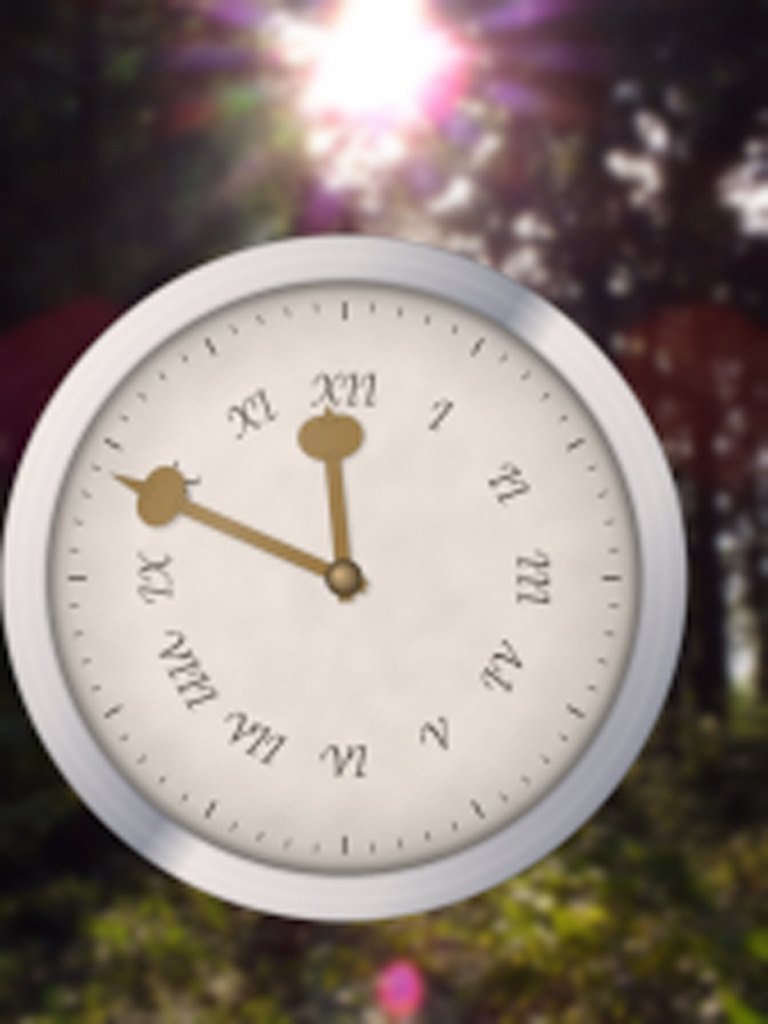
11:49
